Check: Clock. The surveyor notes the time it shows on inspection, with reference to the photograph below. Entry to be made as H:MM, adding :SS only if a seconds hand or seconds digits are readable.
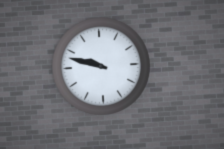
9:48
